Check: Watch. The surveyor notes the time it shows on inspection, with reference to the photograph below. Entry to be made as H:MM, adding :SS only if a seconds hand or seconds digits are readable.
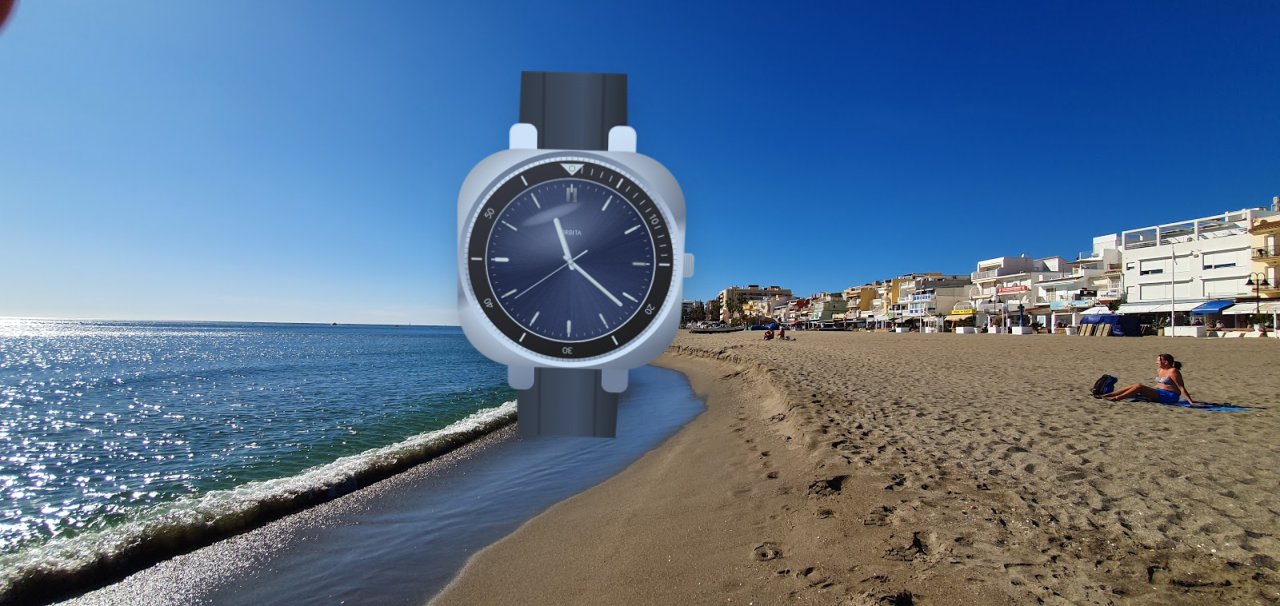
11:21:39
